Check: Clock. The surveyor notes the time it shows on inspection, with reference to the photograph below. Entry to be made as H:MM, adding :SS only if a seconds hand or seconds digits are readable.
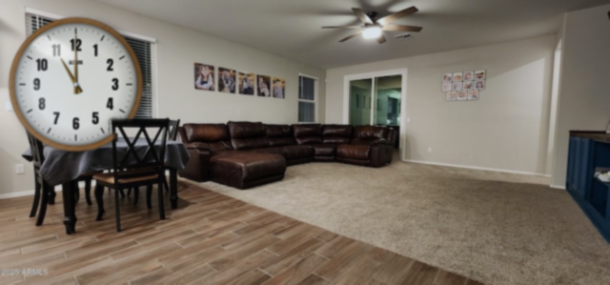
11:00
